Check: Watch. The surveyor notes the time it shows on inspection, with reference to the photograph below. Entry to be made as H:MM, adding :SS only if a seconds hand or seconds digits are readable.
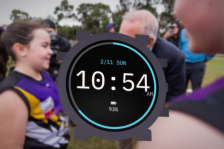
10:54
